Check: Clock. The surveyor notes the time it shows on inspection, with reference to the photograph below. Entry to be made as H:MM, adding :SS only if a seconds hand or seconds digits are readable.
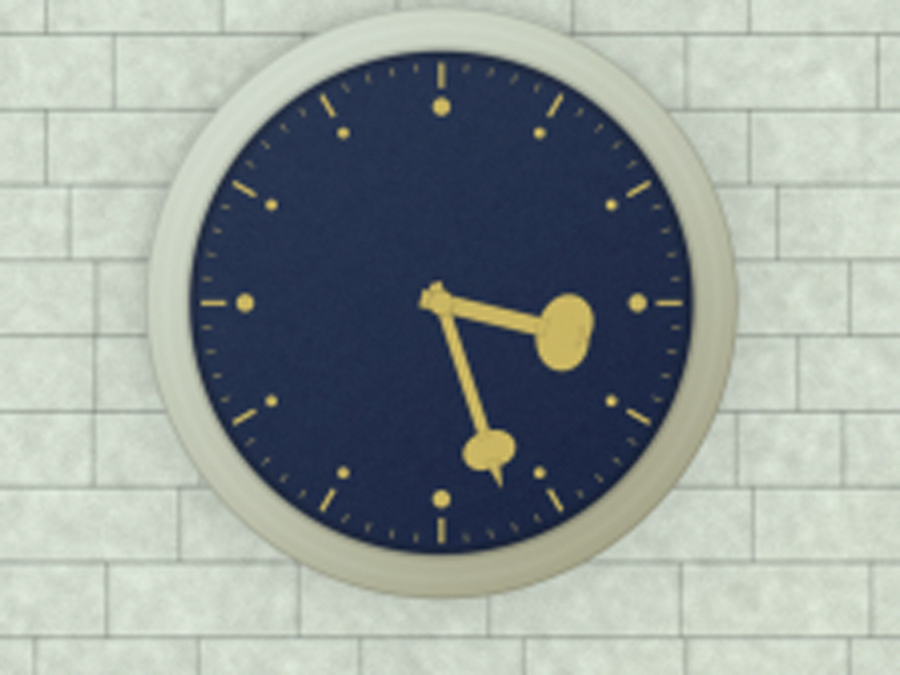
3:27
